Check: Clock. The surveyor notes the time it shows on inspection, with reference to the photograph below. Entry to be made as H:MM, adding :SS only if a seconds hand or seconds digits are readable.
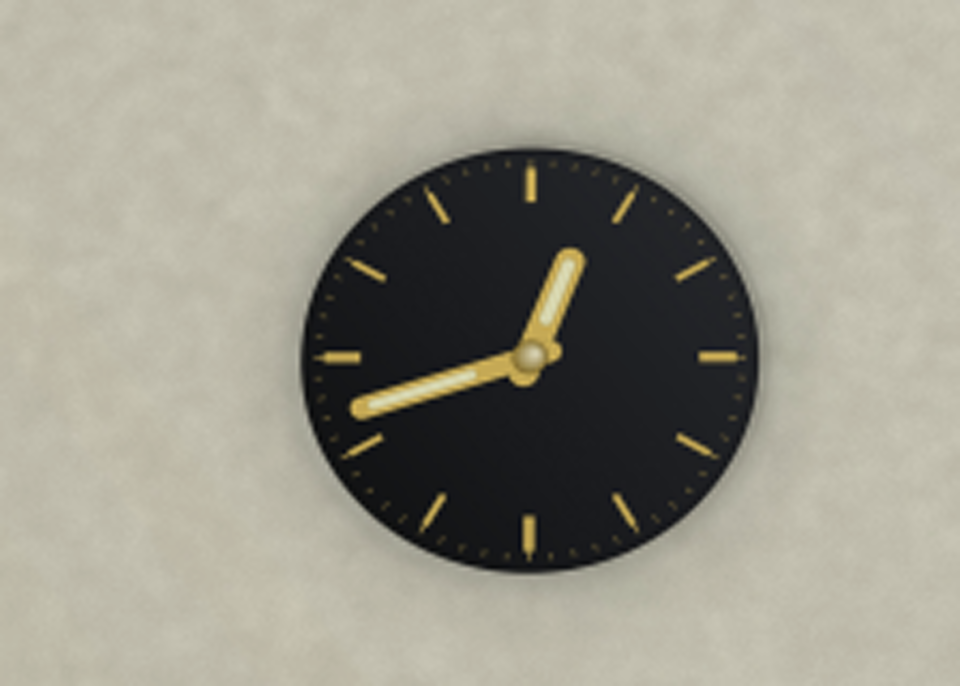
12:42
